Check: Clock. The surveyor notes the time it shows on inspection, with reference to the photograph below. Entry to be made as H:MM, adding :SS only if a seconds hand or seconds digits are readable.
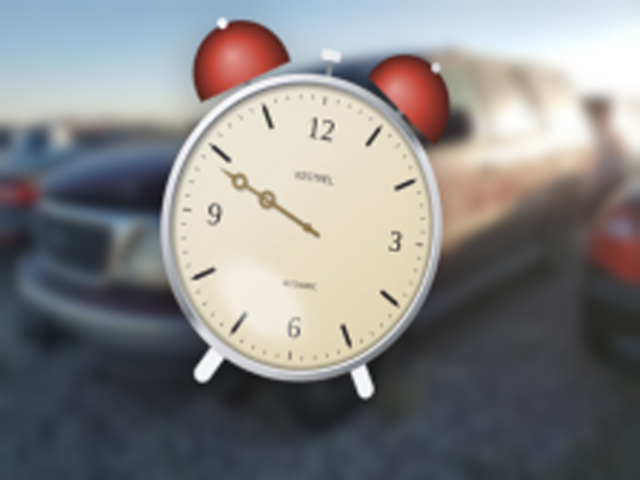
9:49
